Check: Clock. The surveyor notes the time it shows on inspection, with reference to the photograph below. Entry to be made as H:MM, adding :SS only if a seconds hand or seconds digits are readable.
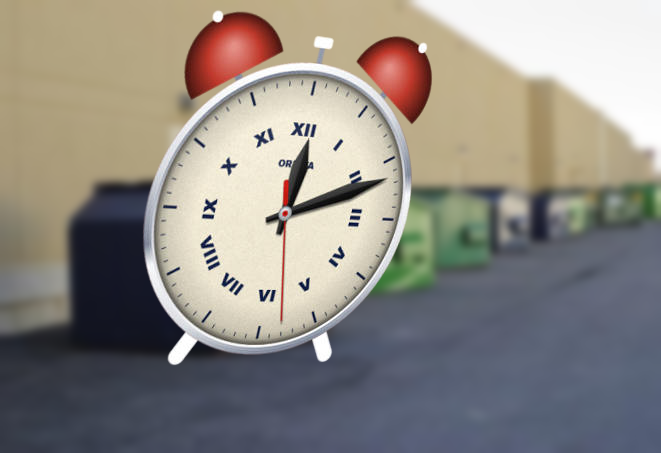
12:11:28
